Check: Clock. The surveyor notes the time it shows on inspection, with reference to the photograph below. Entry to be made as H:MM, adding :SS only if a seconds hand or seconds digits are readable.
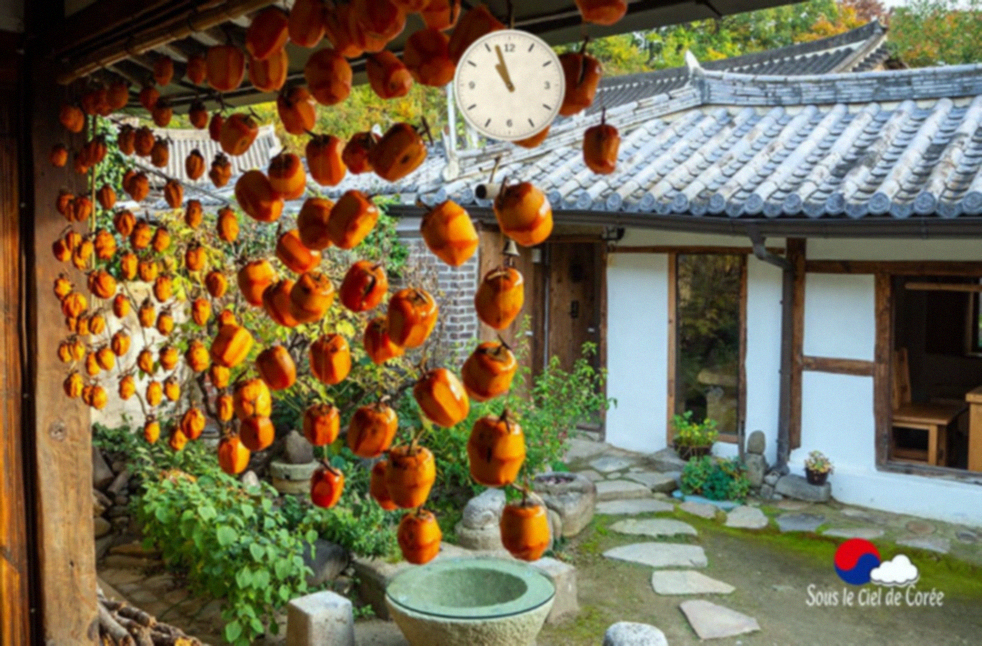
10:57
